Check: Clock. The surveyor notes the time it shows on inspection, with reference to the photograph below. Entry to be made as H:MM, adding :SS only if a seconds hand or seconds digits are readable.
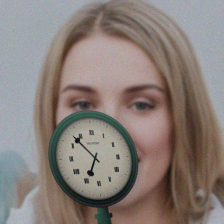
6:53
